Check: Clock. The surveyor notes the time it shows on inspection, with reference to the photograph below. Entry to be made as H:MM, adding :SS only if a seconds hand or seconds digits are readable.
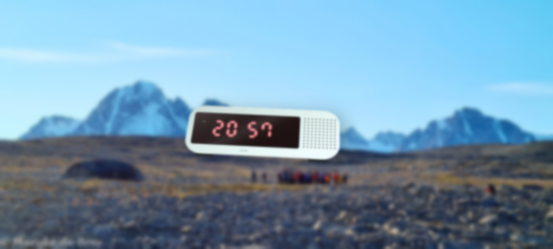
20:57
